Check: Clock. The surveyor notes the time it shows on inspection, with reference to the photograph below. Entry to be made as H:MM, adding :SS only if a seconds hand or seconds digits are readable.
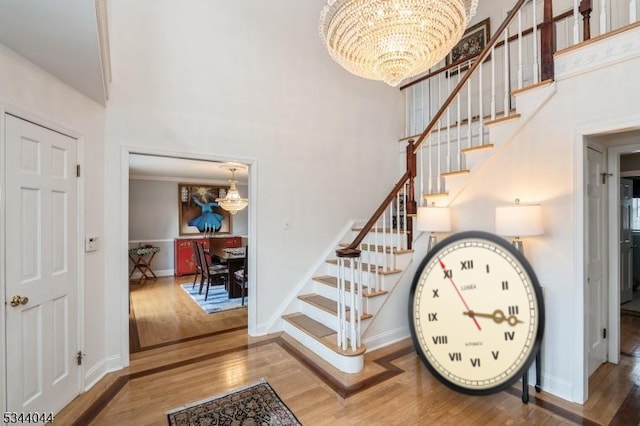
3:16:55
